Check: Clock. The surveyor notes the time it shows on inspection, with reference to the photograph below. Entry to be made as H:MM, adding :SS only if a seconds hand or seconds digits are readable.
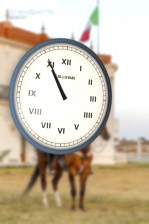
10:55
